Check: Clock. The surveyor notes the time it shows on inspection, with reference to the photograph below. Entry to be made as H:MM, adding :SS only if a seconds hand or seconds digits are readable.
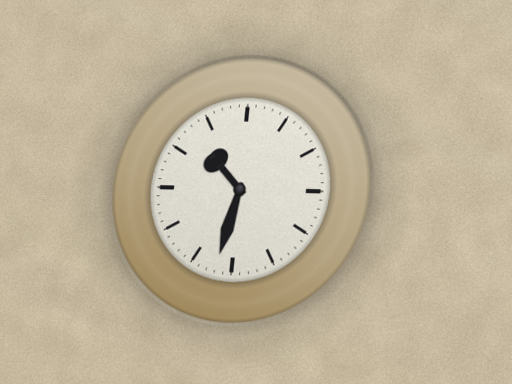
10:32
